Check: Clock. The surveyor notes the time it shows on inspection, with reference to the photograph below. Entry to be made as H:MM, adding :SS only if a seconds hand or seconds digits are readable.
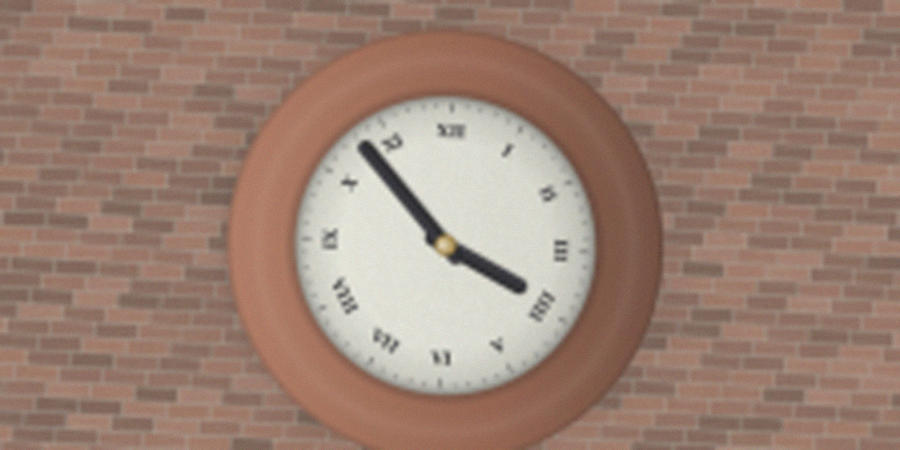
3:53
